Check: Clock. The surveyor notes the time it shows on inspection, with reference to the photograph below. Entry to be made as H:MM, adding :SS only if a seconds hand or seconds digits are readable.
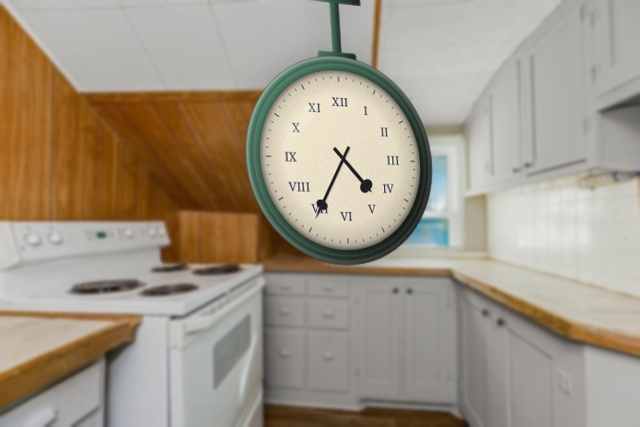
4:35
